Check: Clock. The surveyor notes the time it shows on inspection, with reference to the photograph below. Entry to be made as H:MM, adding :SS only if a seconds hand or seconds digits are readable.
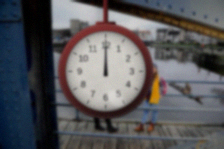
12:00
